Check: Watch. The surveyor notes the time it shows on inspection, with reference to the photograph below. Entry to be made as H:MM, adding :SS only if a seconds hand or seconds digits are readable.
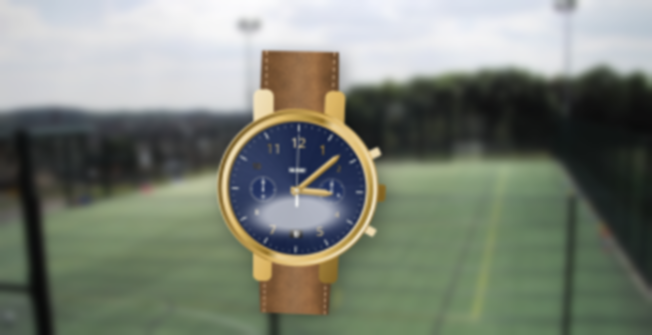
3:08
